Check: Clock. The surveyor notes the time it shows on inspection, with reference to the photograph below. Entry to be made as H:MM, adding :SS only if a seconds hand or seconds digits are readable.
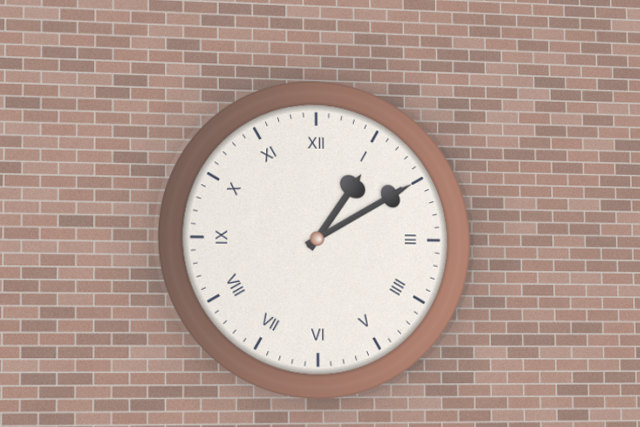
1:10
